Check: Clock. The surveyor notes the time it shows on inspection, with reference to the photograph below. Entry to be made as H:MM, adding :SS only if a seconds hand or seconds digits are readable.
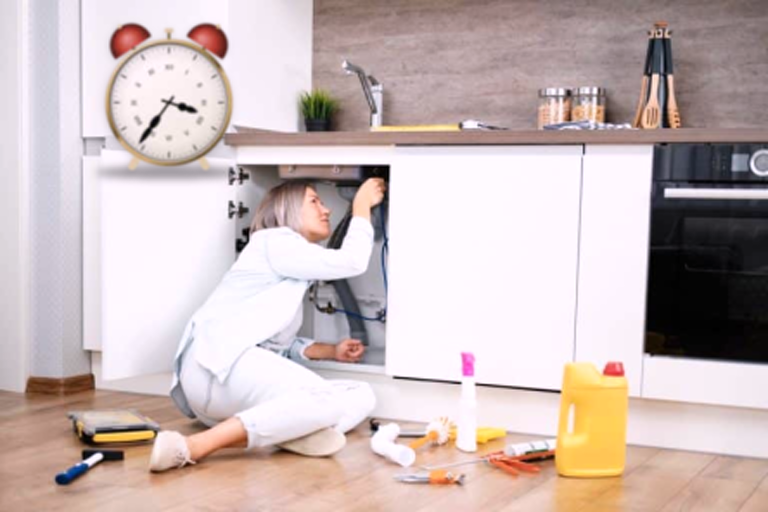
3:36
